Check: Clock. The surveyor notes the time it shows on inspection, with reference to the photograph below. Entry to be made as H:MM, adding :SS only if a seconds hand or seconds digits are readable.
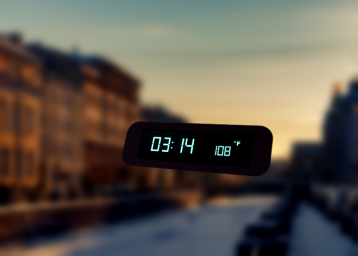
3:14
